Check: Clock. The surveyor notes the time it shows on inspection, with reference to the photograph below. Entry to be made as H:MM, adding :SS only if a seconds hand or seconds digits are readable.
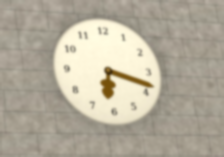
6:18
